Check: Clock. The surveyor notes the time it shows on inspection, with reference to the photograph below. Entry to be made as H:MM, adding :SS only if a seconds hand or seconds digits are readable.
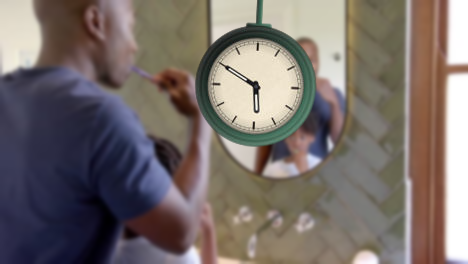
5:50
